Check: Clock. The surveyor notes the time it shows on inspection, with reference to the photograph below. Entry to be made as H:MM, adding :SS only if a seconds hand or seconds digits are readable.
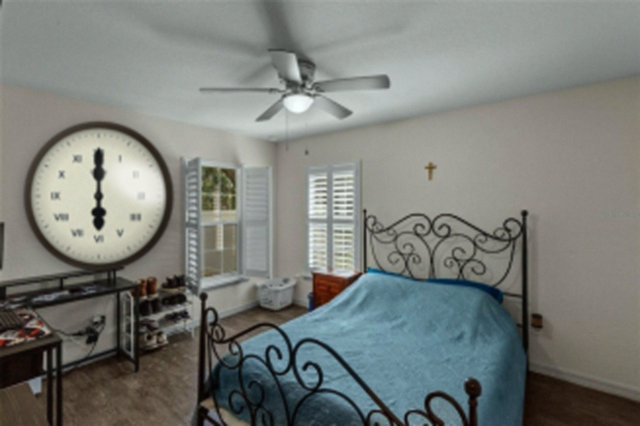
6:00
